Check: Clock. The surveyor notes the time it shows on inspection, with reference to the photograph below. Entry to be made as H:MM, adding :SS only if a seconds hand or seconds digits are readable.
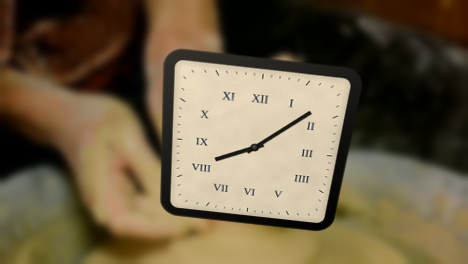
8:08
